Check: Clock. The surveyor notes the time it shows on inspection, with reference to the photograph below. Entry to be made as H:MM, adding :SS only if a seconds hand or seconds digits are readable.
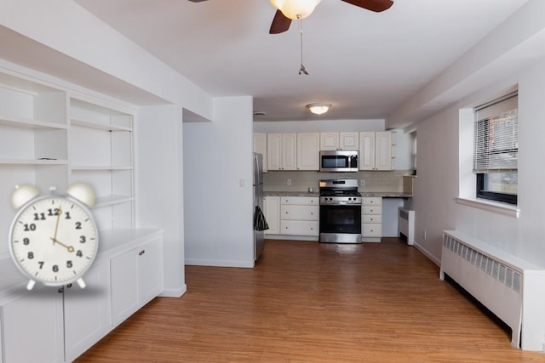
4:02
